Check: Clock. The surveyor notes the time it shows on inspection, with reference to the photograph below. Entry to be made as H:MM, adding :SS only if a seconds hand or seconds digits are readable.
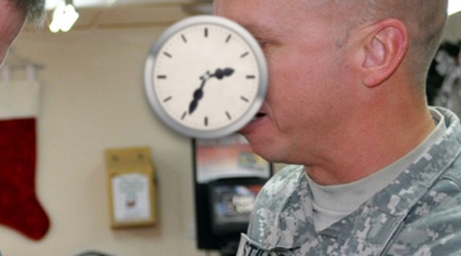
2:34
